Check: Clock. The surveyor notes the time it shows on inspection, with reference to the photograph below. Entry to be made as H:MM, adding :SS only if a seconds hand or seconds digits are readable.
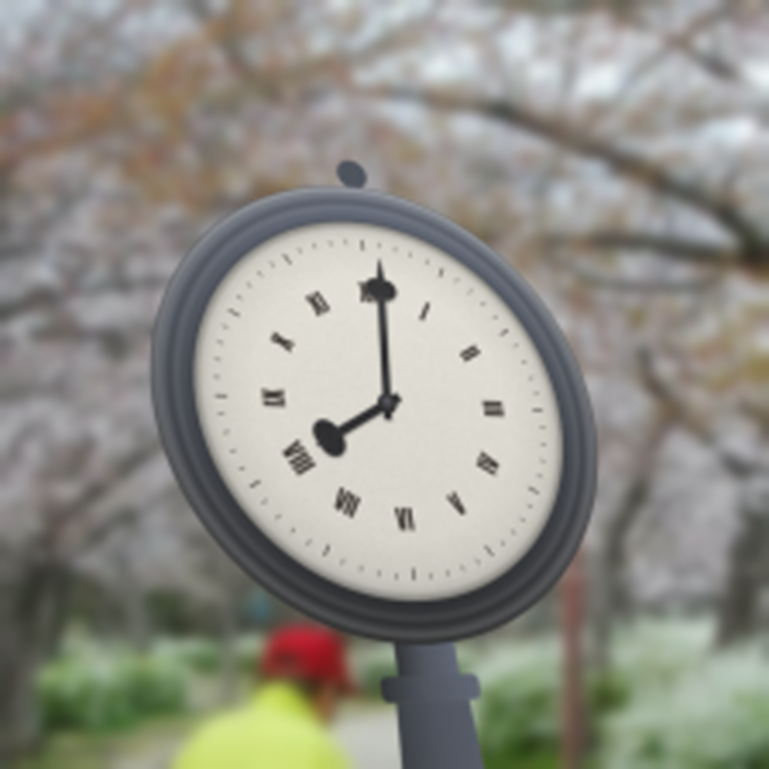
8:01
